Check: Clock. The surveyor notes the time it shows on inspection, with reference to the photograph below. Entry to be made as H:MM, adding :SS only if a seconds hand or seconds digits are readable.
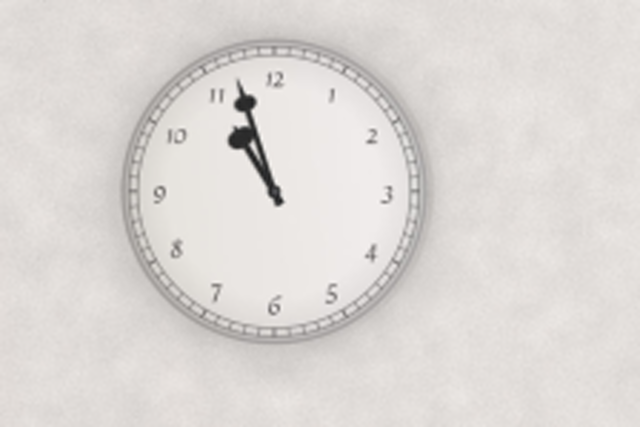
10:57
